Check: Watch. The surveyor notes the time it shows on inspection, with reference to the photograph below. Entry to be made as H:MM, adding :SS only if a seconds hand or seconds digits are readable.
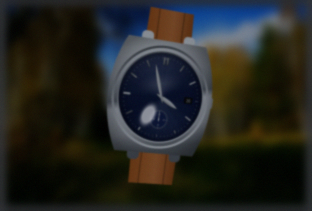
3:57
